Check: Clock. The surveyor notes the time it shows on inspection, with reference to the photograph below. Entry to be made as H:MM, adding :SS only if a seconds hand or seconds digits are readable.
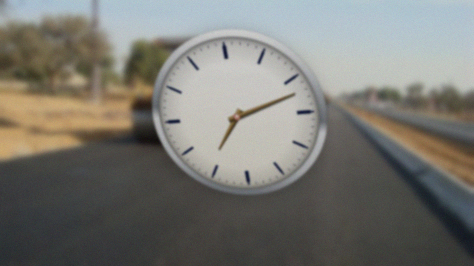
7:12
